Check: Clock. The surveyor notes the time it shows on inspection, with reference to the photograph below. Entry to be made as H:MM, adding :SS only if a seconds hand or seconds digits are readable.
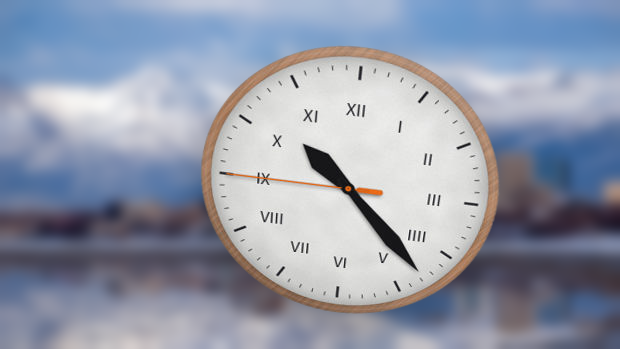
10:22:45
